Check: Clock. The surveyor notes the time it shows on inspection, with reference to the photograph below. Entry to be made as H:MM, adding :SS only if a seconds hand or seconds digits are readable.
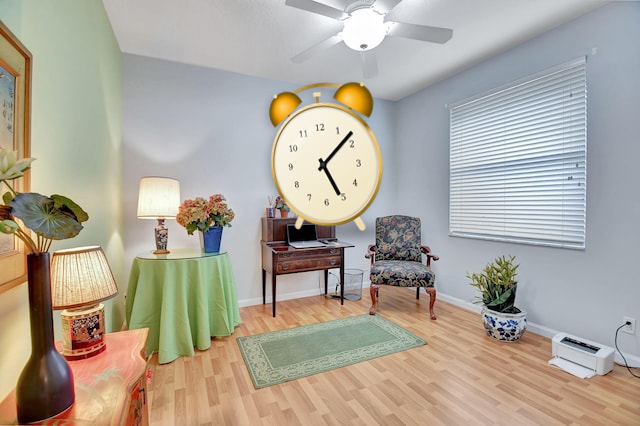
5:08
